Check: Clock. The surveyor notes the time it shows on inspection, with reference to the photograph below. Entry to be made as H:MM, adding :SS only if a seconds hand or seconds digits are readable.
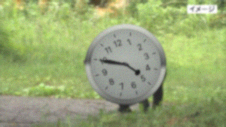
4:50
